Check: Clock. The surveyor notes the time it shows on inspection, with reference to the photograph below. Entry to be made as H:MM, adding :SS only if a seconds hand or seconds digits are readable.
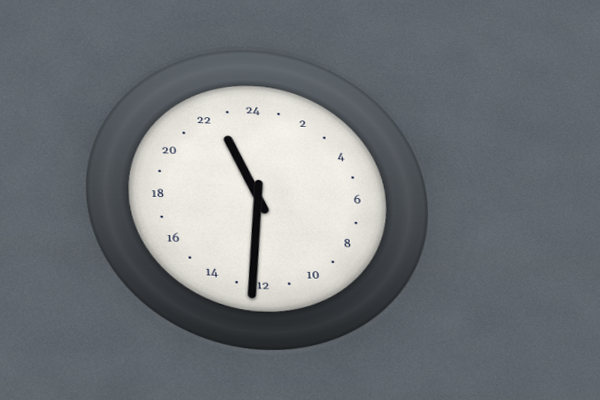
22:31
